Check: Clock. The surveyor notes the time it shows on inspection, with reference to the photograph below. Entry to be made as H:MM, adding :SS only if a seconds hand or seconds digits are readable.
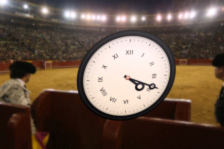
4:19
